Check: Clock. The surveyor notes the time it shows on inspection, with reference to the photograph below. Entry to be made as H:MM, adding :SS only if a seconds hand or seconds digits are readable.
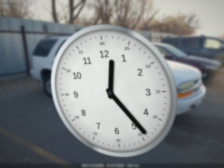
12:24
